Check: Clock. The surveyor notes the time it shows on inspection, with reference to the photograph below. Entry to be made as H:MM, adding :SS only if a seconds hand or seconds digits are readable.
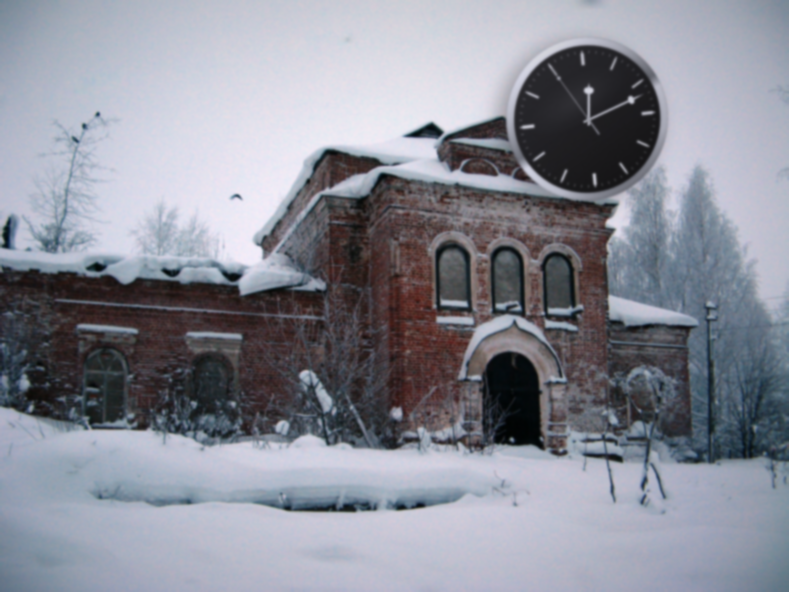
12:11:55
